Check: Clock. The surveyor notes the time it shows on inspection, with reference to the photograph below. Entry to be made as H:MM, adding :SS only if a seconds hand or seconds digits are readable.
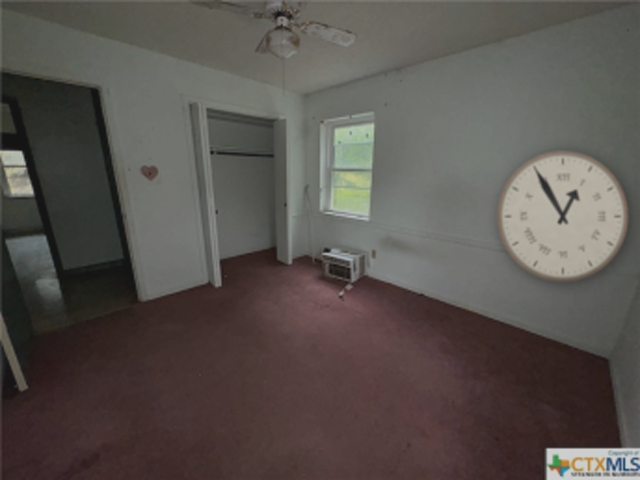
12:55
